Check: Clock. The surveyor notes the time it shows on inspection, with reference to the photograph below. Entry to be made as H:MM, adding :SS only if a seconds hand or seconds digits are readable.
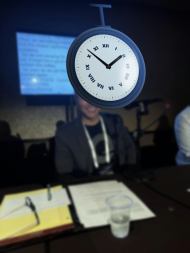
1:52
